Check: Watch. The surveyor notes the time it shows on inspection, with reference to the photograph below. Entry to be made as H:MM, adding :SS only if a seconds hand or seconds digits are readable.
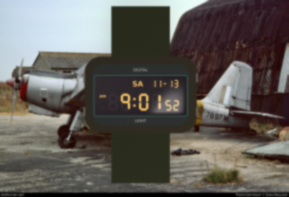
9:01:52
